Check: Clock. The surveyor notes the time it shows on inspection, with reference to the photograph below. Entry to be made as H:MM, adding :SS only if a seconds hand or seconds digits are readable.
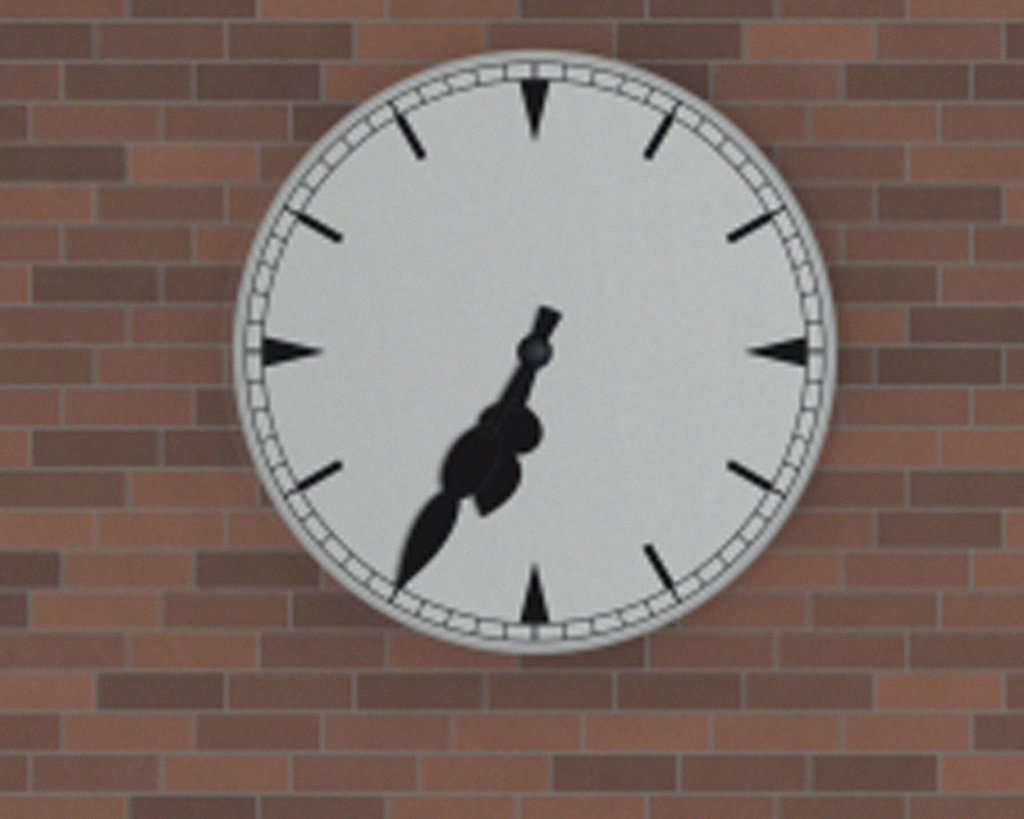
6:35
